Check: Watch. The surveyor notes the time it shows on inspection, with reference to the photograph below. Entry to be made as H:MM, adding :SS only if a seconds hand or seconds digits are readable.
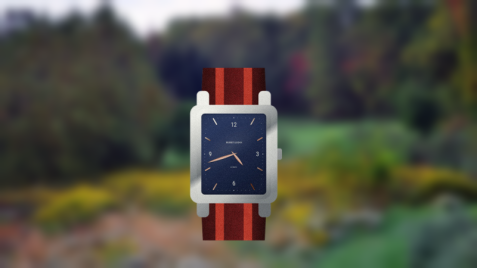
4:42
